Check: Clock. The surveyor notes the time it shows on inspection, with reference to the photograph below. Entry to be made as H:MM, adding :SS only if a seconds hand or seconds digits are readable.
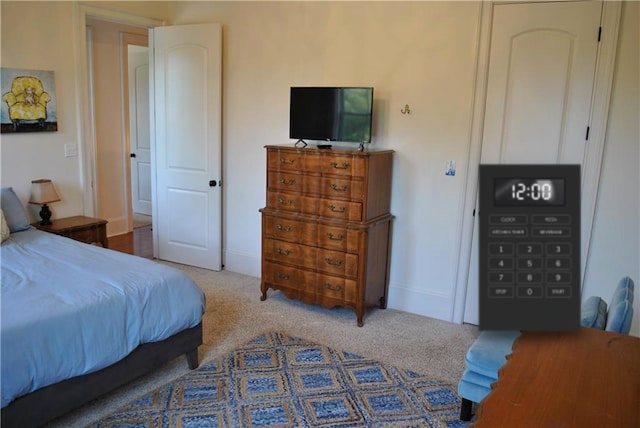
12:00
